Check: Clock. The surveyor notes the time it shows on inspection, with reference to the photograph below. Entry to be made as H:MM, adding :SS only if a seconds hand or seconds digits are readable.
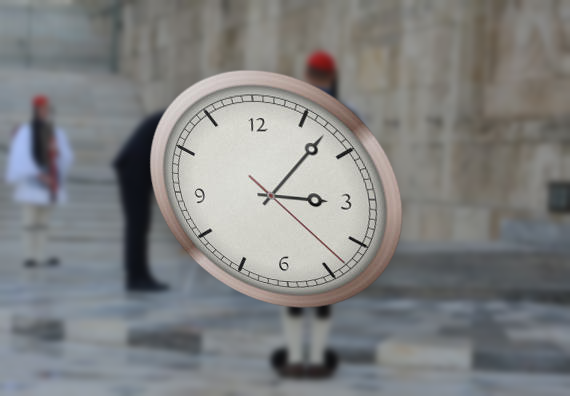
3:07:23
